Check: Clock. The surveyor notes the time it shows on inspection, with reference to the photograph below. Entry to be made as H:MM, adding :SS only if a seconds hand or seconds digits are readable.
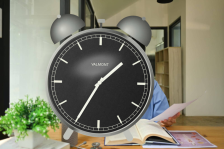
1:35
